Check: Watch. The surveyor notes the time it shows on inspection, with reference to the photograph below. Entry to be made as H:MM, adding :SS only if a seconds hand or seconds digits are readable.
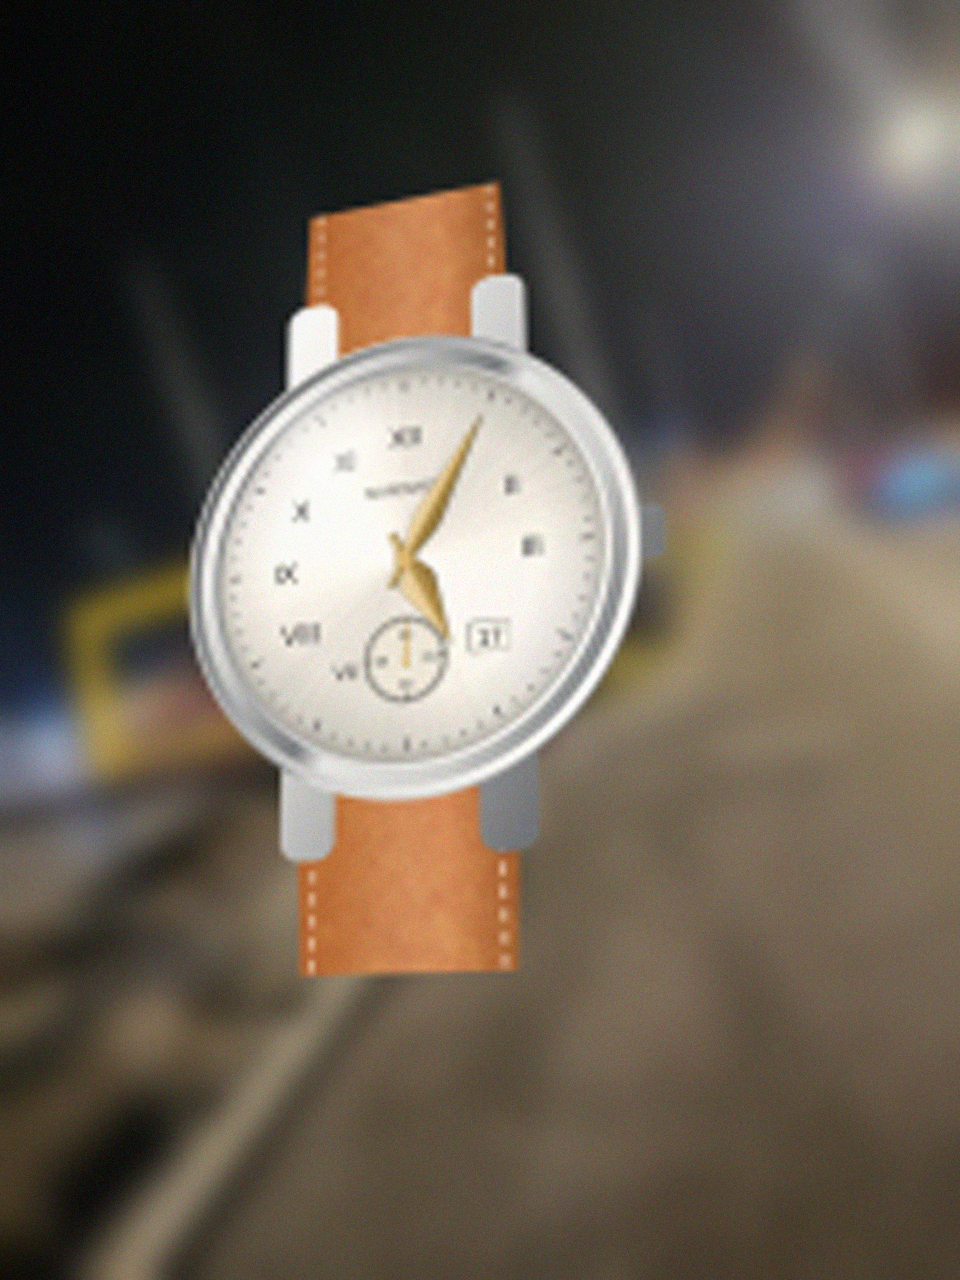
5:05
